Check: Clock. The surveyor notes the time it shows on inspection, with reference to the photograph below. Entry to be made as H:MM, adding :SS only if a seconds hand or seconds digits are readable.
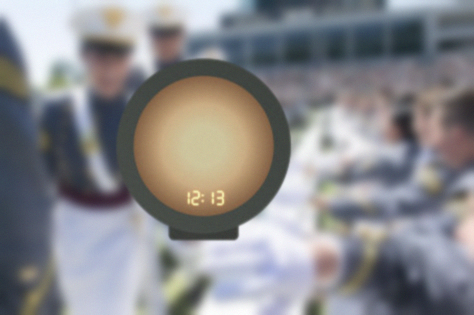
12:13
